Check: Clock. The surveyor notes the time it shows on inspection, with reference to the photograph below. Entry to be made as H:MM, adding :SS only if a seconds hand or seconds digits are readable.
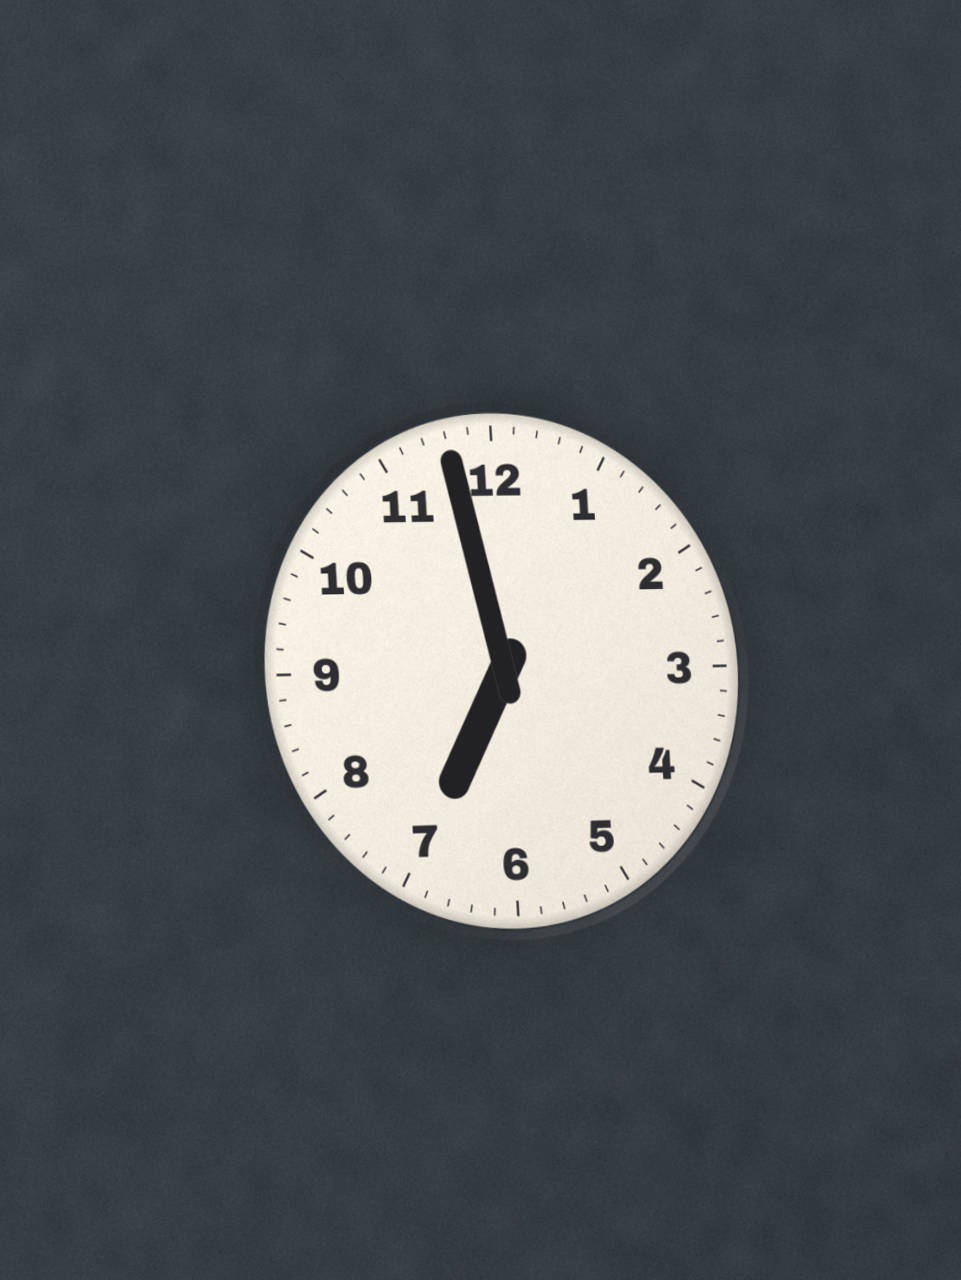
6:58
